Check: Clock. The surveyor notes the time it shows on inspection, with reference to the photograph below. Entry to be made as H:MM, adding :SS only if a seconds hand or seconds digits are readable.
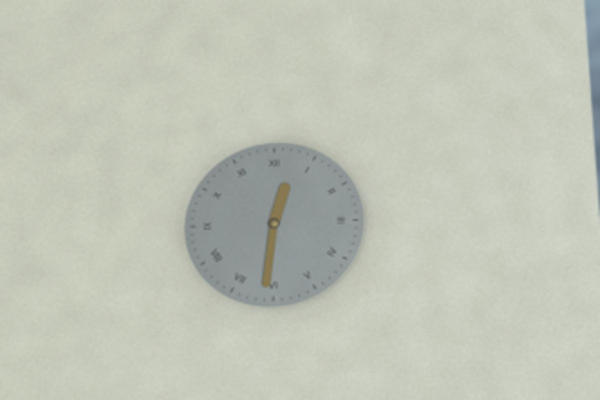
12:31
